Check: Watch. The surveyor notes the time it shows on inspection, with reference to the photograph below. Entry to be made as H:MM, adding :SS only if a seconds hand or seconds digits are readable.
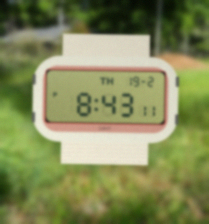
8:43:11
